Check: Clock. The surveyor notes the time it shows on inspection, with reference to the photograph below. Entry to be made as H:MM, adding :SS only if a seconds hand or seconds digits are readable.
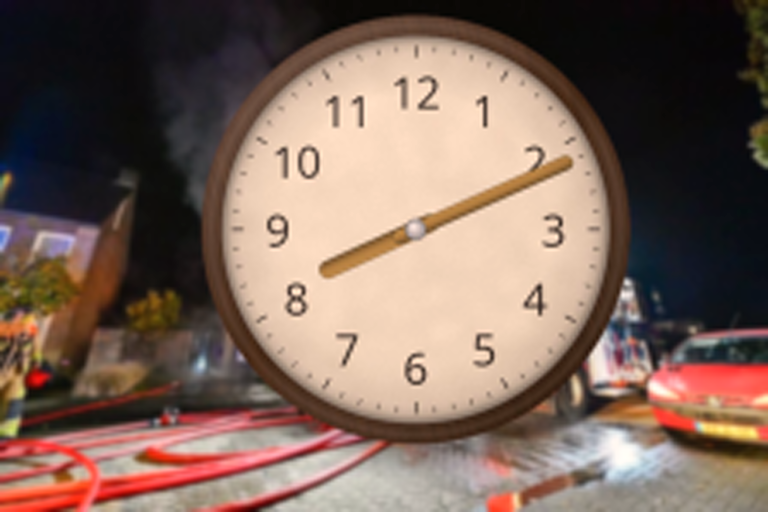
8:11
